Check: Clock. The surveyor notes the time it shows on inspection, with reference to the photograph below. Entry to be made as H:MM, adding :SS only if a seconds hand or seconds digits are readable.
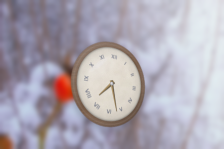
7:27
